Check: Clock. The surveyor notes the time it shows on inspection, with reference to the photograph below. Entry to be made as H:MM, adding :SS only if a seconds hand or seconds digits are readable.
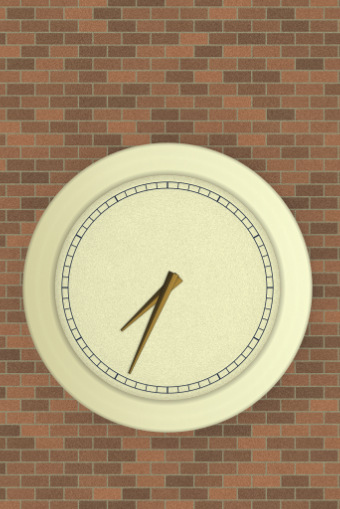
7:34
